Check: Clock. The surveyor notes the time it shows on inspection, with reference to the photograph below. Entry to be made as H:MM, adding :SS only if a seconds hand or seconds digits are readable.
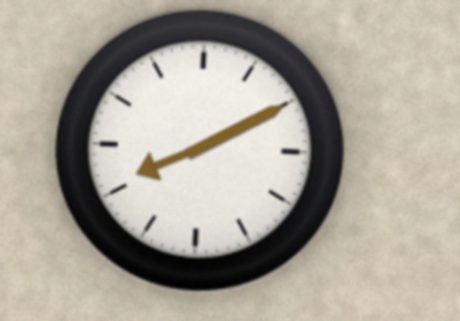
8:10
